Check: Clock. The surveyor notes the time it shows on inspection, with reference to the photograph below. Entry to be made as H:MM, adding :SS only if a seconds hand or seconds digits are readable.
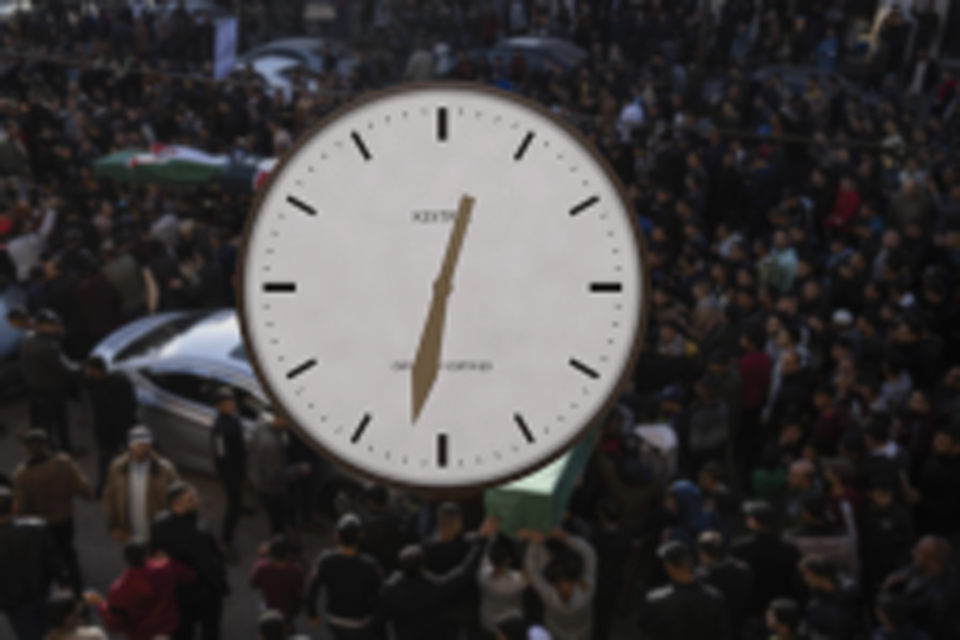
12:32
